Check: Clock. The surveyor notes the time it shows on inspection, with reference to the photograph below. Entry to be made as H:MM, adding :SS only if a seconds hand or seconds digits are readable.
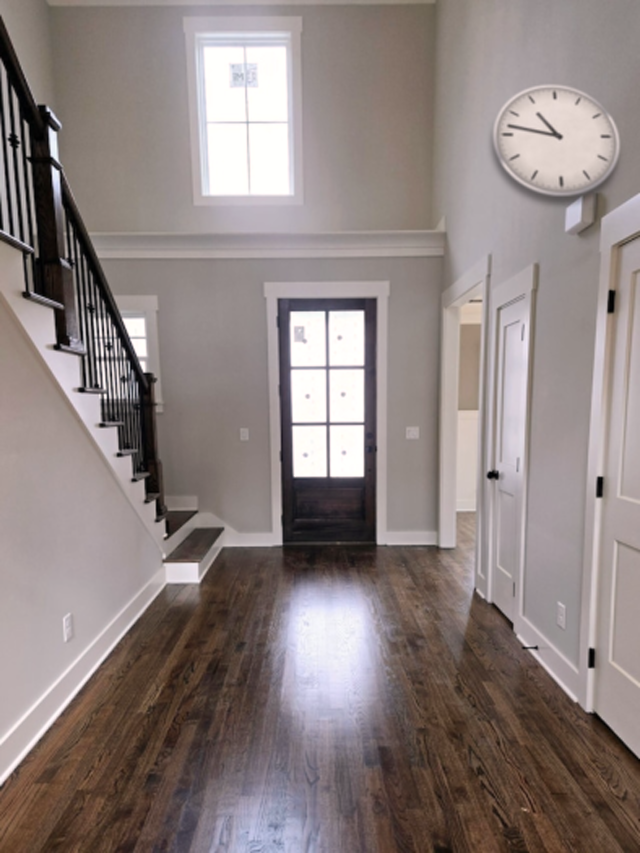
10:47
